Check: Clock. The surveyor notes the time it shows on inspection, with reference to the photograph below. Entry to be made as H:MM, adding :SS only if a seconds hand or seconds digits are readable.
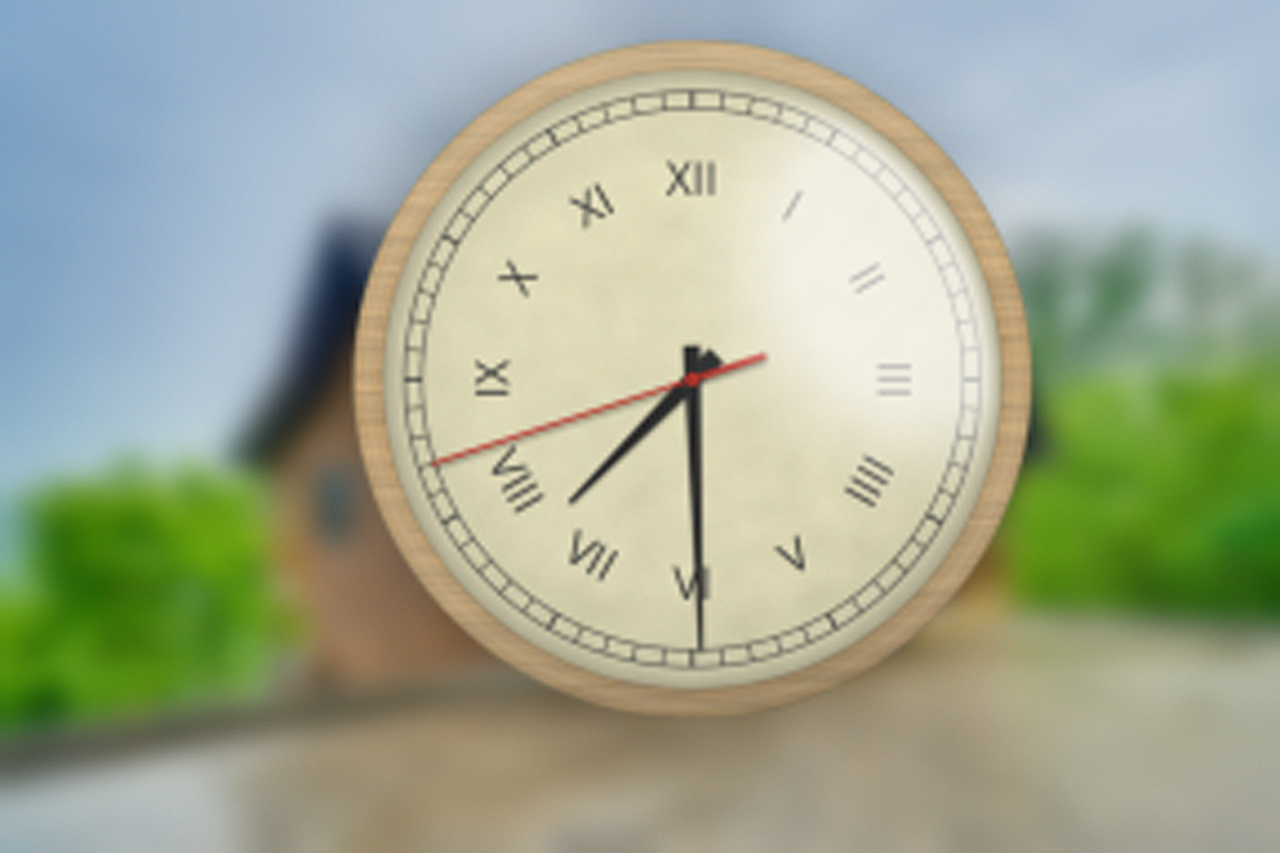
7:29:42
